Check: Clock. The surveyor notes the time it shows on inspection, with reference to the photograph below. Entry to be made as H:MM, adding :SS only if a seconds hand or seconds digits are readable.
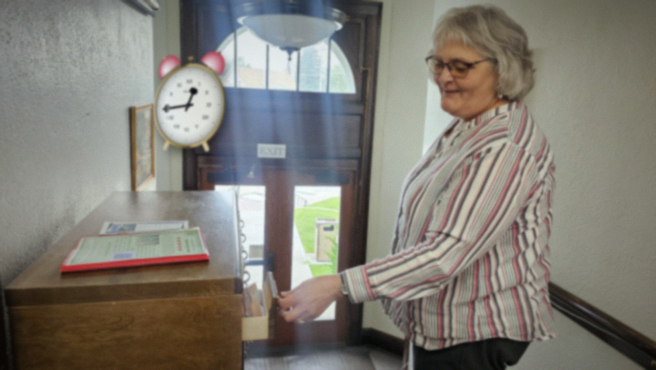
12:44
